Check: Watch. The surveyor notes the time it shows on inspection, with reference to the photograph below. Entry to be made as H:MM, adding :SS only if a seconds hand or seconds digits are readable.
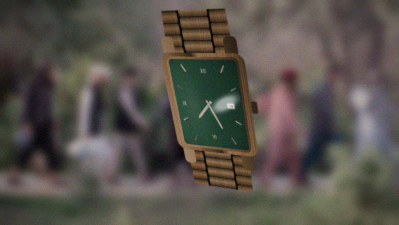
7:26
